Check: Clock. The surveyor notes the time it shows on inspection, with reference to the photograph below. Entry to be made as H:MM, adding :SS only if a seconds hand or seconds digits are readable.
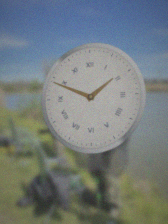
1:49
